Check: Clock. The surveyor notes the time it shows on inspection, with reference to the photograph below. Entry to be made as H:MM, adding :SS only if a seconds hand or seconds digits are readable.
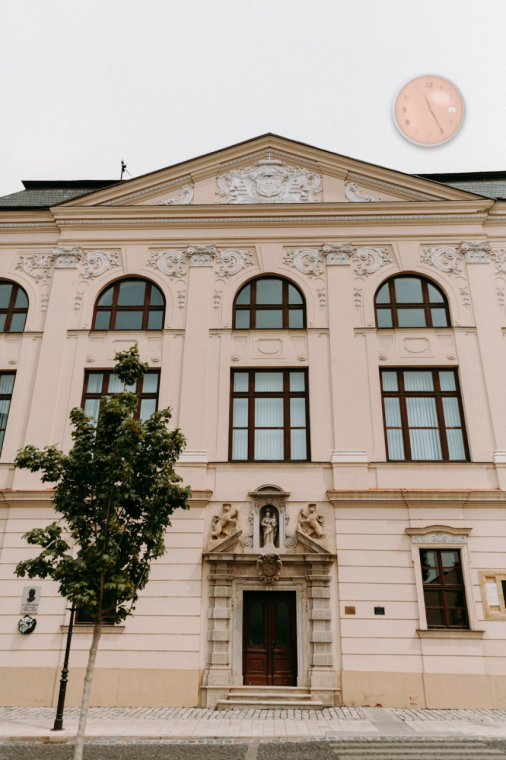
11:25
